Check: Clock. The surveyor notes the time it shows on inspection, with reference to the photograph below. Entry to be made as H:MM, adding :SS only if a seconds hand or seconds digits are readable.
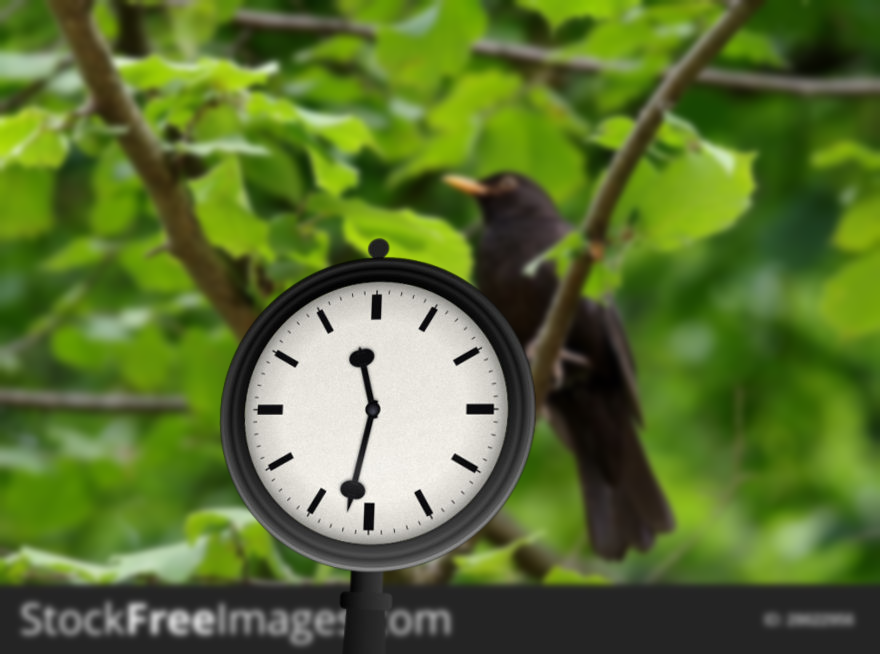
11:32
